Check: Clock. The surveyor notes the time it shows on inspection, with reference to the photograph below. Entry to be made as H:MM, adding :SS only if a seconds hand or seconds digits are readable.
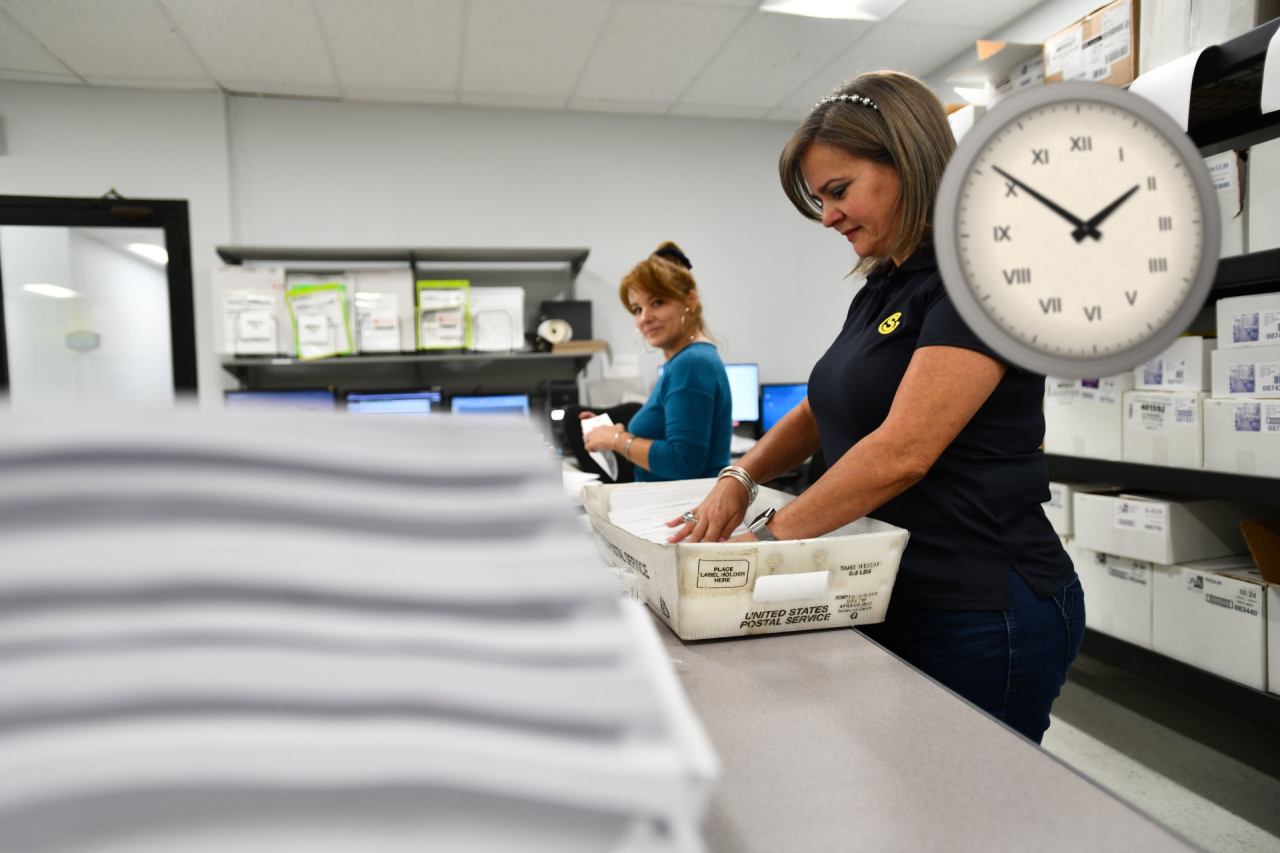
1:51
